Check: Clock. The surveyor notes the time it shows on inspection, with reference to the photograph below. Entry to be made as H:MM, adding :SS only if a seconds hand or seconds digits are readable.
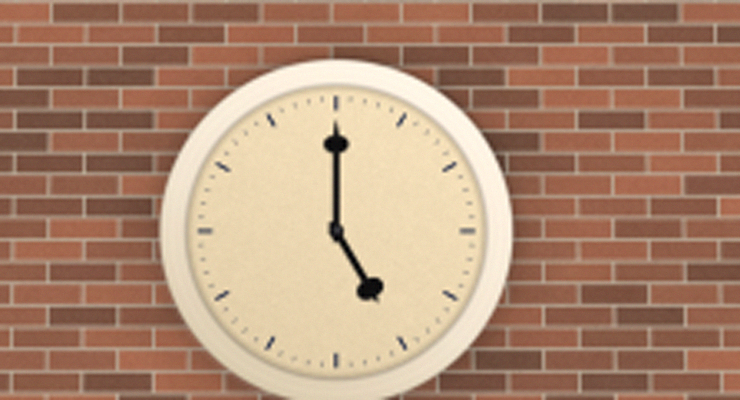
5:00
